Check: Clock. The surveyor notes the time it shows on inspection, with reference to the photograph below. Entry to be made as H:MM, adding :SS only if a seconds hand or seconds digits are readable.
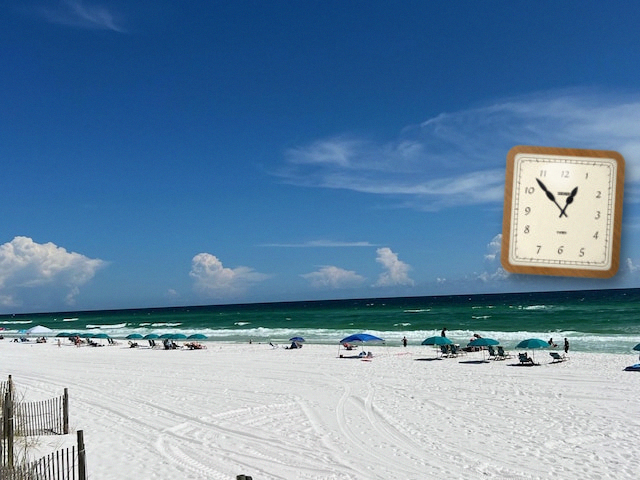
12:53
